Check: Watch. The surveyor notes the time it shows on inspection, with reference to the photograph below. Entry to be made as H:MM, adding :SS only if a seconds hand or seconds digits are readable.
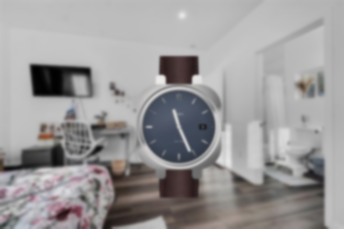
11:26
